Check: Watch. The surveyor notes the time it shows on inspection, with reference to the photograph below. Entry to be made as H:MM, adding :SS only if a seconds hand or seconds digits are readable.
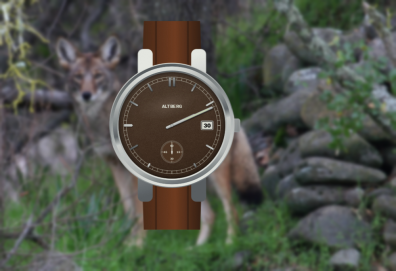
2:11
